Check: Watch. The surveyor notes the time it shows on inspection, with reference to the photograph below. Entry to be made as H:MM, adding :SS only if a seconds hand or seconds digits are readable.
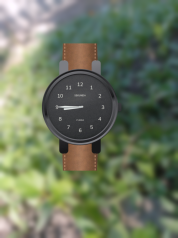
8:45
